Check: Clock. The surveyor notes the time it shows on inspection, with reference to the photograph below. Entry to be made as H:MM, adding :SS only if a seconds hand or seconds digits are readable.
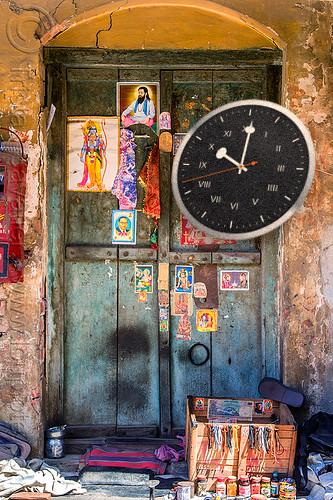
10:00:42
